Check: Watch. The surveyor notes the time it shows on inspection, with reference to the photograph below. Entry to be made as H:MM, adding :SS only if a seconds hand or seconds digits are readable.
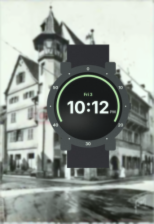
10:12
